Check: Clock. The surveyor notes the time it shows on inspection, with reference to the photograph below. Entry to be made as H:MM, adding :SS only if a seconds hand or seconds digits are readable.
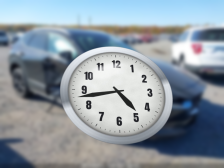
4:43
